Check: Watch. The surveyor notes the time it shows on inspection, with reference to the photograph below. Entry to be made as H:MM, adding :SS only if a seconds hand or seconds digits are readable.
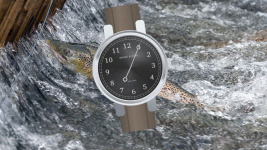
7:05
